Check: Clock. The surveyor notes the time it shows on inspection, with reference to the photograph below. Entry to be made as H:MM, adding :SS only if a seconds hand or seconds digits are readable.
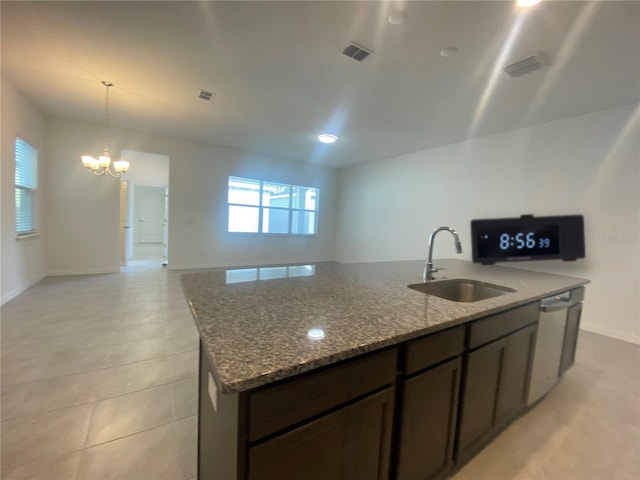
8:56
